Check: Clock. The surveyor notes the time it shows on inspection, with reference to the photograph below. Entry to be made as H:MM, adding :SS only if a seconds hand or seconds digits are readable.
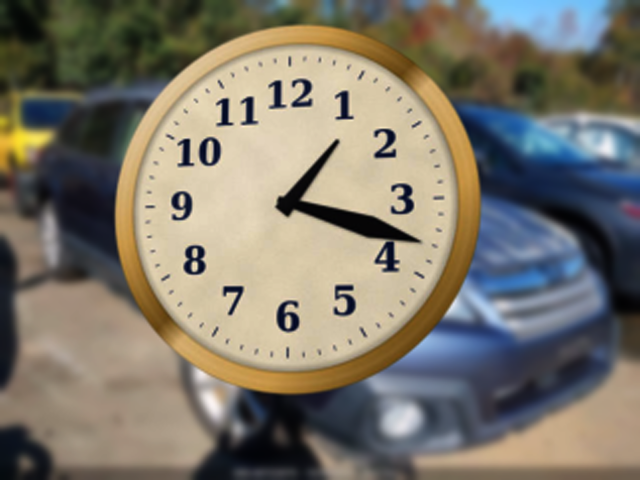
1:18
